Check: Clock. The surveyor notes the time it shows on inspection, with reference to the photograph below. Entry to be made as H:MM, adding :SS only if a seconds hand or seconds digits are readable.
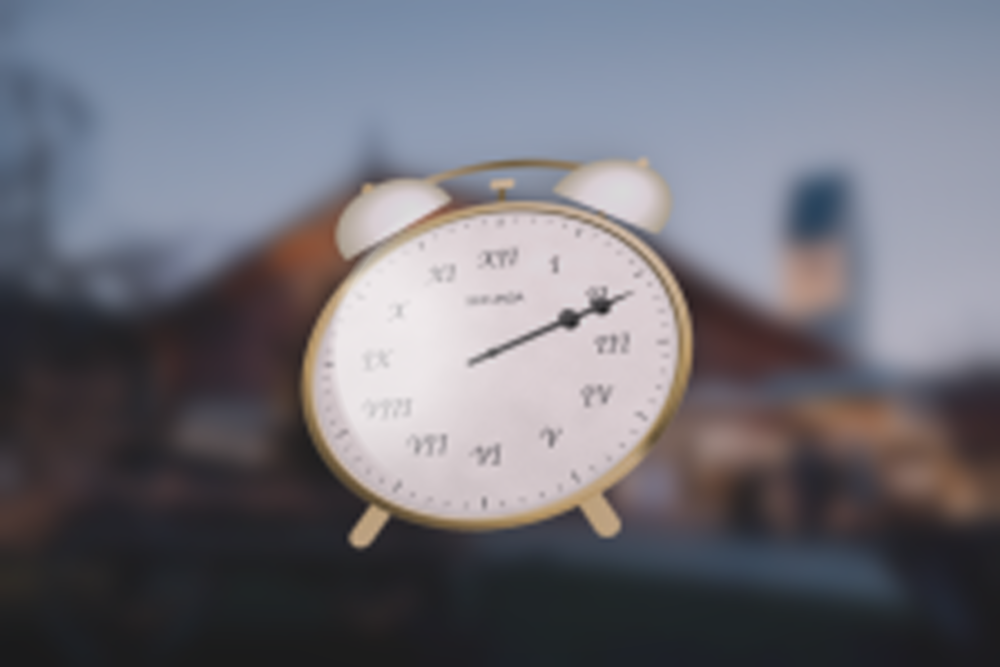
2:11
